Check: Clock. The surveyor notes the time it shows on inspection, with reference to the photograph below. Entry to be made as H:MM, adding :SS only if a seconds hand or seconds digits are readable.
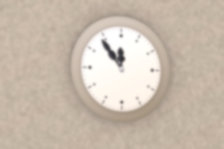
11:54
